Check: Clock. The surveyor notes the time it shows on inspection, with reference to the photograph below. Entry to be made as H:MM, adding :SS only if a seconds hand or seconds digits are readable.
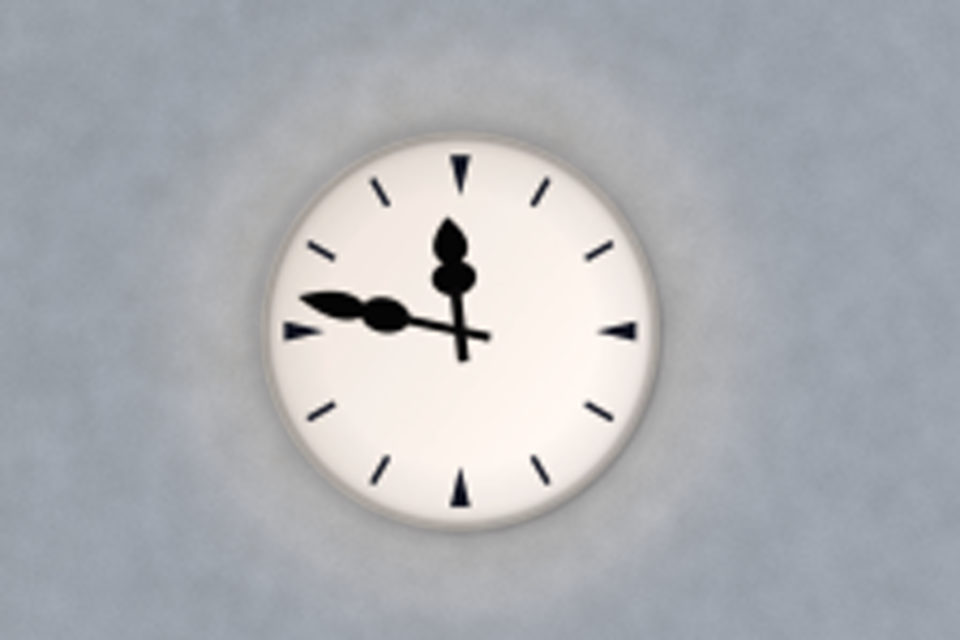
11:47
